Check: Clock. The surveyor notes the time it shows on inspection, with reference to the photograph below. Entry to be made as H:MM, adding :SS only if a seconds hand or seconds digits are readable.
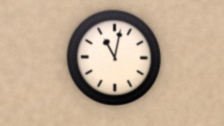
11:02
